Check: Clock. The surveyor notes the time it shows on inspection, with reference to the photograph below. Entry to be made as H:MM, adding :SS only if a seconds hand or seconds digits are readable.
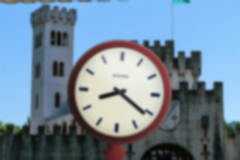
8:21
